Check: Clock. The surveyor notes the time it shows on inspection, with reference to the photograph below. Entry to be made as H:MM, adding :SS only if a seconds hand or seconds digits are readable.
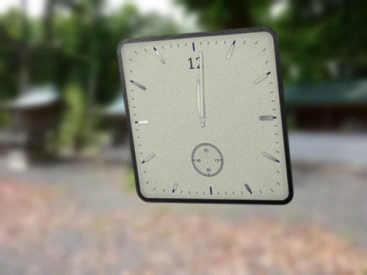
12:01
